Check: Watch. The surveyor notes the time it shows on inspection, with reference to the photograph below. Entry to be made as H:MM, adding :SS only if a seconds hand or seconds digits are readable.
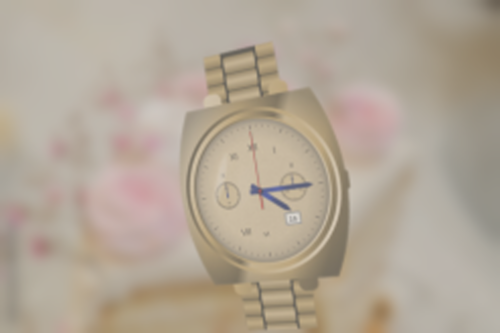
4:15
